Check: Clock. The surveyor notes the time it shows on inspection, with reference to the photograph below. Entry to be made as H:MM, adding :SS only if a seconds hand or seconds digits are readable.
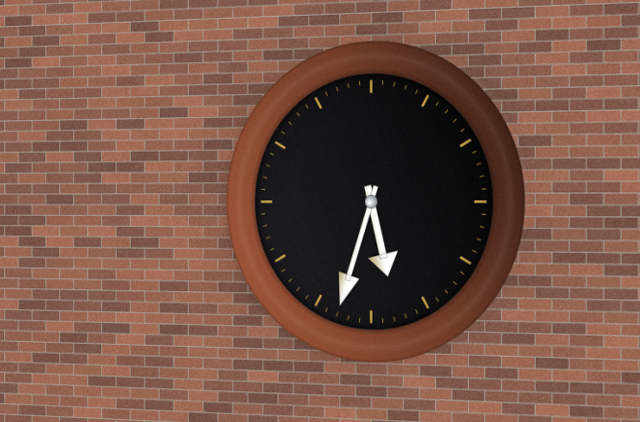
5:33
